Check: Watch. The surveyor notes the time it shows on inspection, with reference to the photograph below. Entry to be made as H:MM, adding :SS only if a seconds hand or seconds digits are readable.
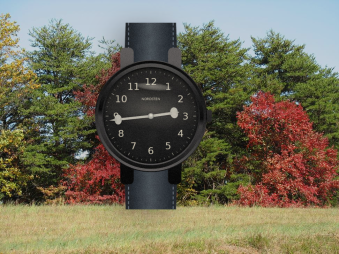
2:44
